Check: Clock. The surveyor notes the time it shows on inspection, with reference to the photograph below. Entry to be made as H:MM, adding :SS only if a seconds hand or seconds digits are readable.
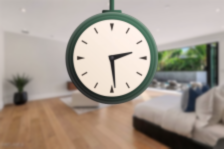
2:29
